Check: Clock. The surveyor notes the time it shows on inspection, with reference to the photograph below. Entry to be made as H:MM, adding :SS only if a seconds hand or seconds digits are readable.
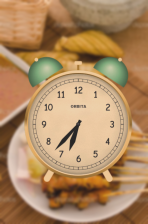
6:37
